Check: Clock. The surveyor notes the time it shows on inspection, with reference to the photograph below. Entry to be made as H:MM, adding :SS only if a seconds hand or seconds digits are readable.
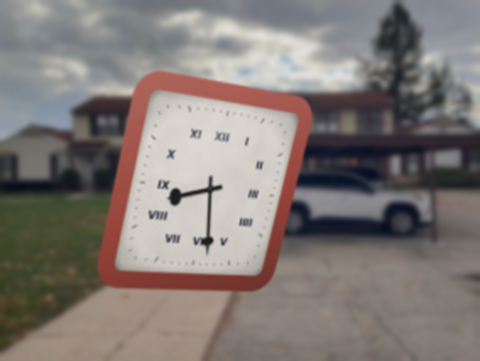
8:28
